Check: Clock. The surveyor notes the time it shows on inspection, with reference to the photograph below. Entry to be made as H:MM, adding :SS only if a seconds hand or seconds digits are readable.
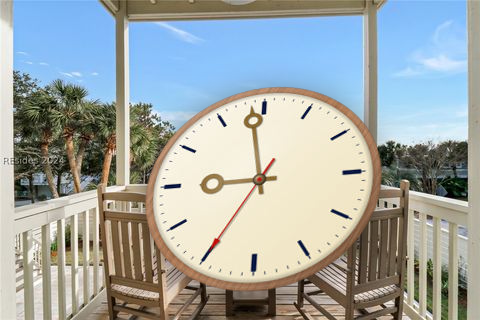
8:58:35
